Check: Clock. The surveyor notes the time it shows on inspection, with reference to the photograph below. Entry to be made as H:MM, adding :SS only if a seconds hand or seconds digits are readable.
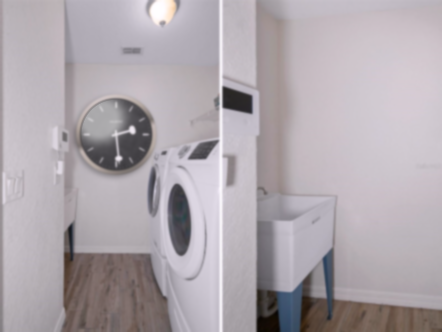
2:29
